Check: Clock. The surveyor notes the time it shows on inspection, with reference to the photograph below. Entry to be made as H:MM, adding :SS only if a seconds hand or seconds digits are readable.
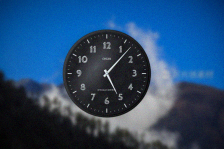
5:07
